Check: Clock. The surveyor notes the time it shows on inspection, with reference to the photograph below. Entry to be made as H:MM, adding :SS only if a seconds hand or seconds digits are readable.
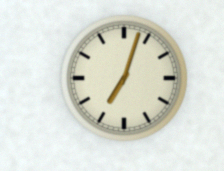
7:03
